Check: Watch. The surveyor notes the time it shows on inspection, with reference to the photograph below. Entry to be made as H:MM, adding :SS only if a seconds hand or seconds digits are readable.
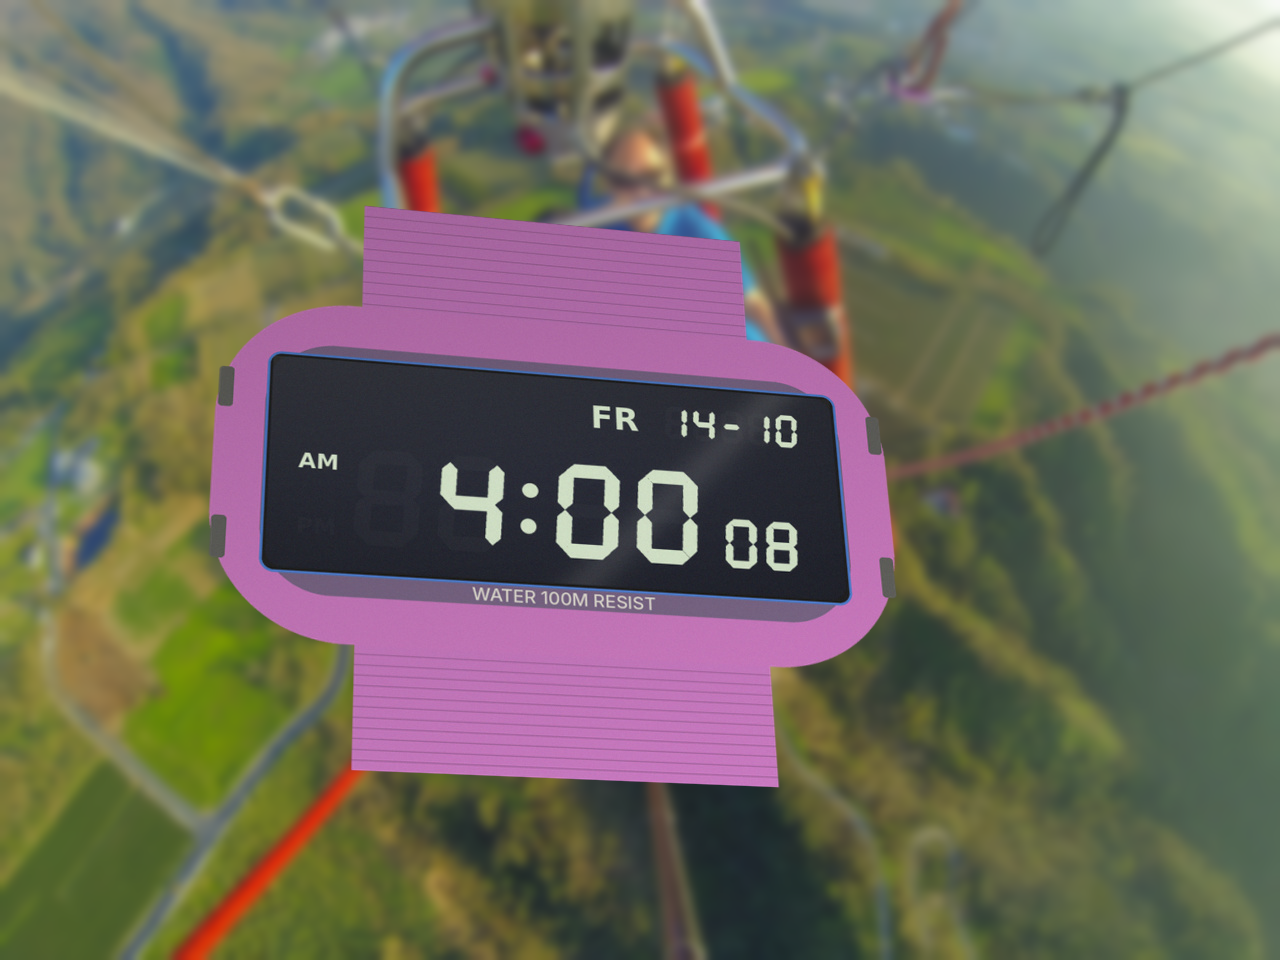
4:00:08
